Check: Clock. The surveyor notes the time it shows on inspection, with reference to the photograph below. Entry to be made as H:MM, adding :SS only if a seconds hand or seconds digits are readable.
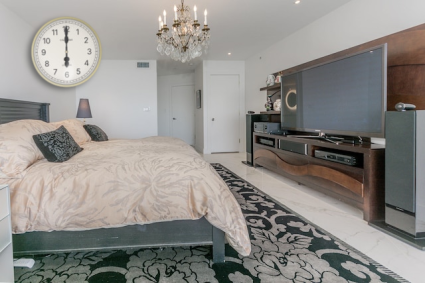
6:00
